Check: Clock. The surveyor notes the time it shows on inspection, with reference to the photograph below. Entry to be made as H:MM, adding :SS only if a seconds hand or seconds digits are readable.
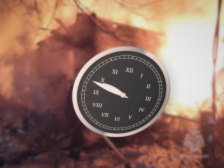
9:48
